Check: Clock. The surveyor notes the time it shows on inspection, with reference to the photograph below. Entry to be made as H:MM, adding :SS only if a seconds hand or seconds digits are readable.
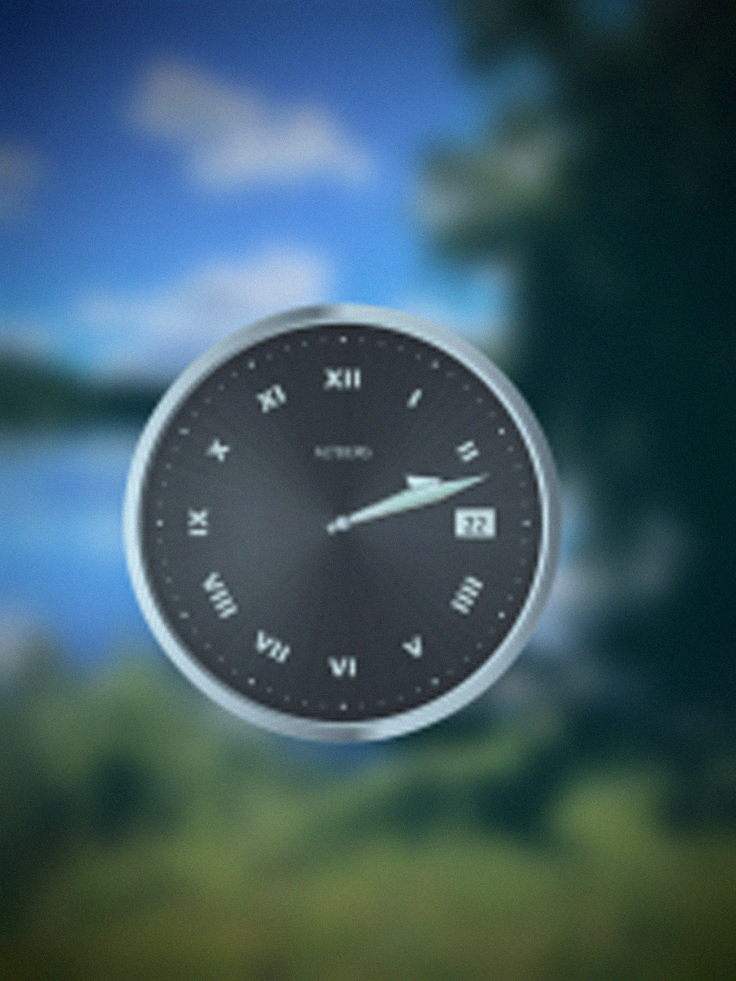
2:12
